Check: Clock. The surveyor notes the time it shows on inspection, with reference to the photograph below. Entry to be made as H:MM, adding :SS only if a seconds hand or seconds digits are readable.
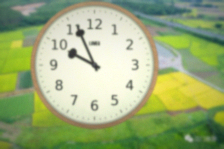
9:56
